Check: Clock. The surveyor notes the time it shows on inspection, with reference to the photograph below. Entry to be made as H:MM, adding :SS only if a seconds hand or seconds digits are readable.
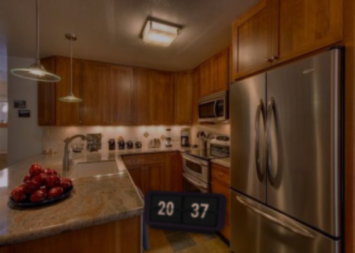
20:37
